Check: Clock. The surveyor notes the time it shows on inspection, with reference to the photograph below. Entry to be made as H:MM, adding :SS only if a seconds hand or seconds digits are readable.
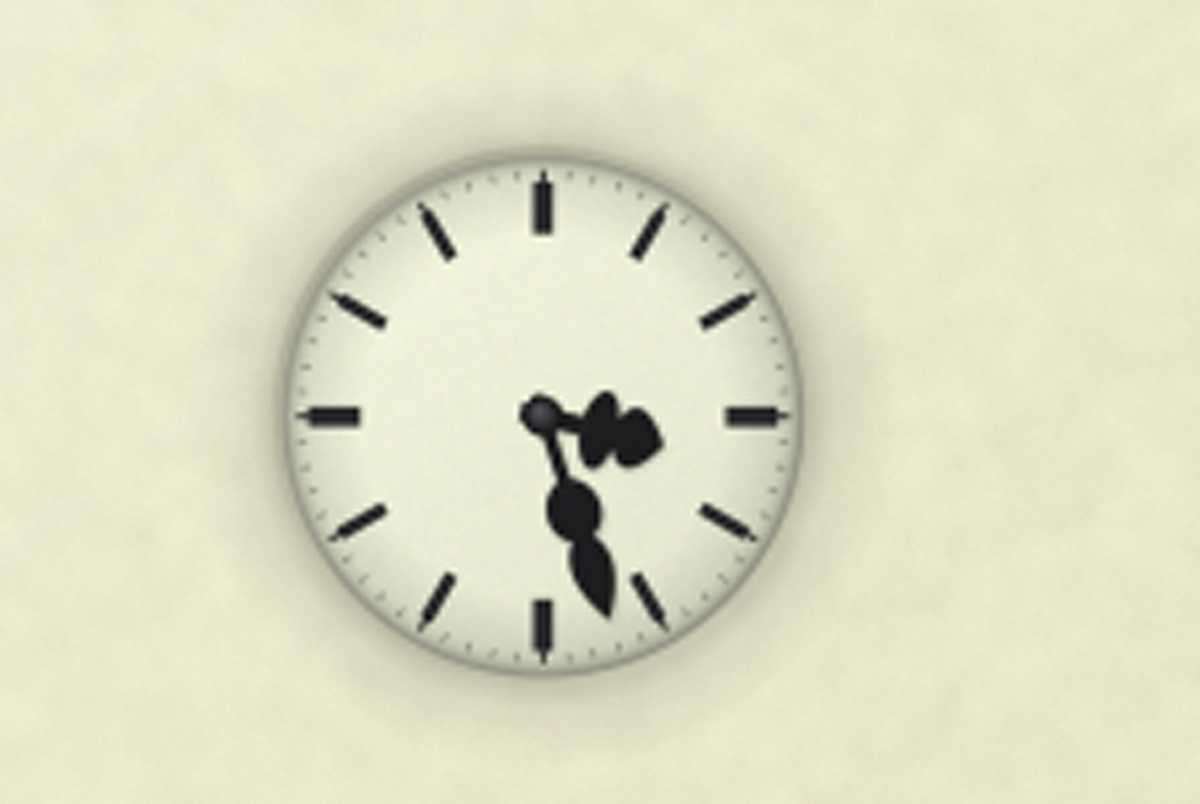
3:27
